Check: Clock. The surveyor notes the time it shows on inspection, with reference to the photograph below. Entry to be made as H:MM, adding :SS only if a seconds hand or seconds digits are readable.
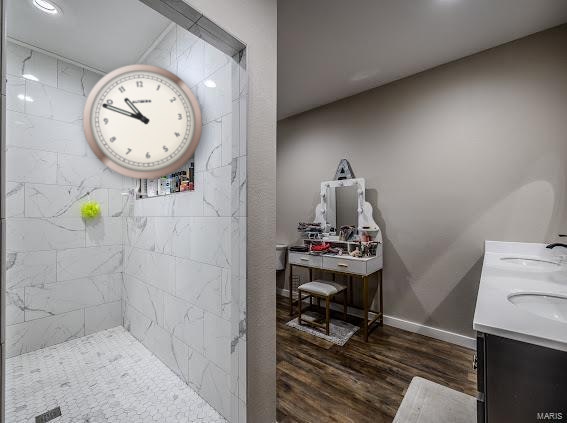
10:49
